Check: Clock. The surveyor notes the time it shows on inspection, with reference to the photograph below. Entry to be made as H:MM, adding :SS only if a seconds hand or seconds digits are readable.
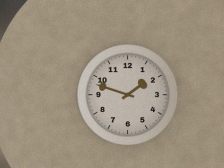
1:48
